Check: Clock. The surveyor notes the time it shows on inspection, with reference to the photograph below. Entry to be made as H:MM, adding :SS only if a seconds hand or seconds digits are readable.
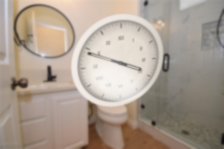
3:49
